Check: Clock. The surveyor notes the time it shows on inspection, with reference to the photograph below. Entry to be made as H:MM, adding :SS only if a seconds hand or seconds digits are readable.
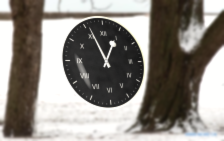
12:56
